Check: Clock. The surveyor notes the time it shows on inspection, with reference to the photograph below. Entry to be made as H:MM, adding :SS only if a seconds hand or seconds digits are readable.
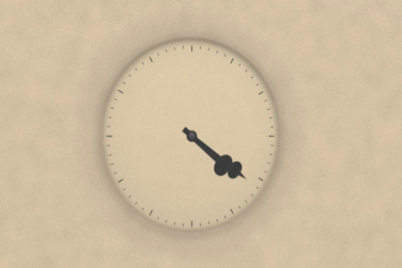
4:21
